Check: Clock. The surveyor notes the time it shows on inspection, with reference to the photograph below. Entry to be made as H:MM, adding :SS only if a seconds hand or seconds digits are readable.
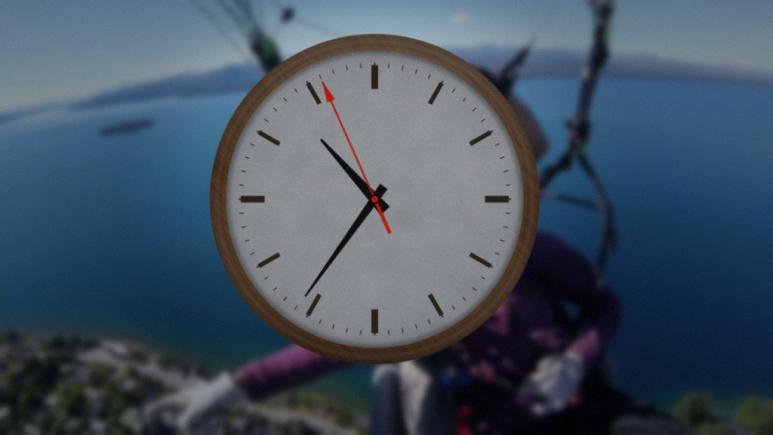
10:35:56
